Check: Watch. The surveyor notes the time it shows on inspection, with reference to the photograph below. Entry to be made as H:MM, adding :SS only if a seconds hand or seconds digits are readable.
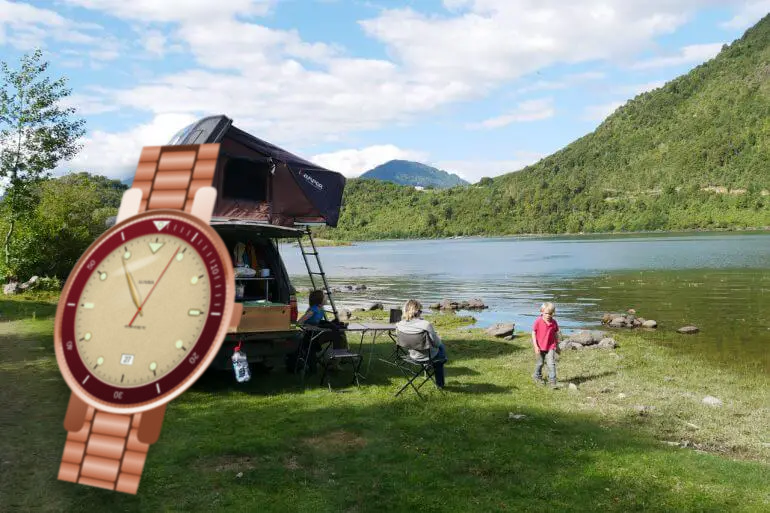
10:54:04
